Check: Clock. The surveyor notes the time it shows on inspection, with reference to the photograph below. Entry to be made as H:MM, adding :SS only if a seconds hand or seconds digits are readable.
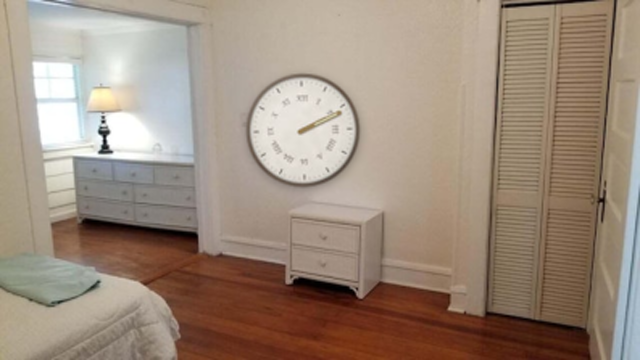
2:11
